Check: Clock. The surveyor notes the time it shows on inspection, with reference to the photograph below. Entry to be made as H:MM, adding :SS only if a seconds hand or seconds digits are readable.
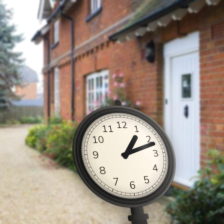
1:12
